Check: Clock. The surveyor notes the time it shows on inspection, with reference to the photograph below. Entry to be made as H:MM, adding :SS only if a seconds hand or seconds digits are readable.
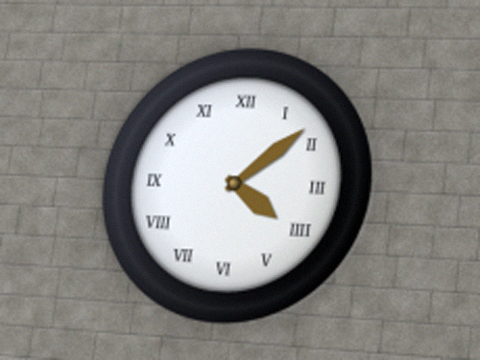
4:08
